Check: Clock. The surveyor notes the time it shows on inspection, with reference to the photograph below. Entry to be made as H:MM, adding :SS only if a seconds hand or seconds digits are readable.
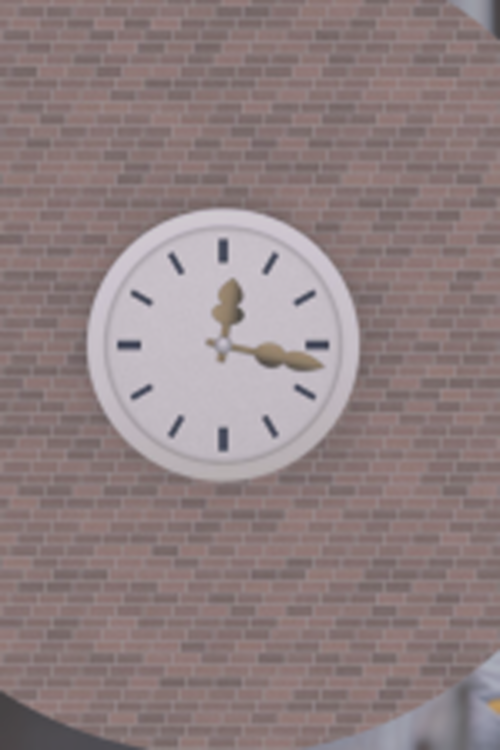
12:17
